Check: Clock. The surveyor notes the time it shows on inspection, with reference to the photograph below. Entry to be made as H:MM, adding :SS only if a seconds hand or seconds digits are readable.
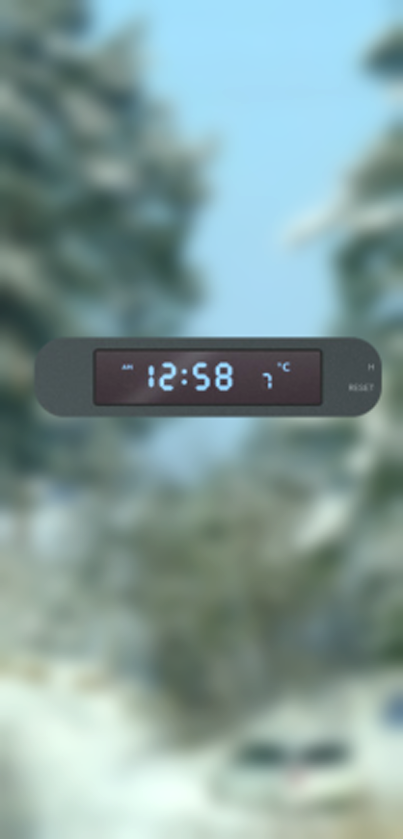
12:58
